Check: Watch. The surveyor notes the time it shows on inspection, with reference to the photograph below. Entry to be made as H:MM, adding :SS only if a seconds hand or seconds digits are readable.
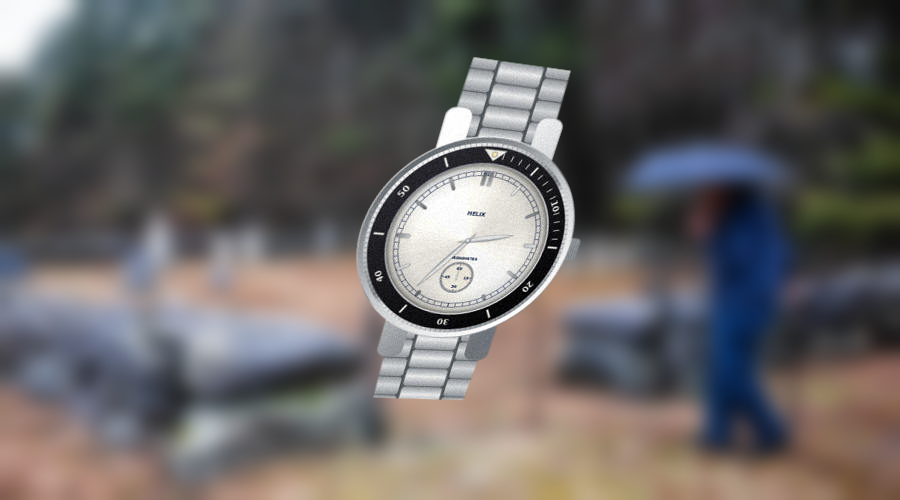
2:36
